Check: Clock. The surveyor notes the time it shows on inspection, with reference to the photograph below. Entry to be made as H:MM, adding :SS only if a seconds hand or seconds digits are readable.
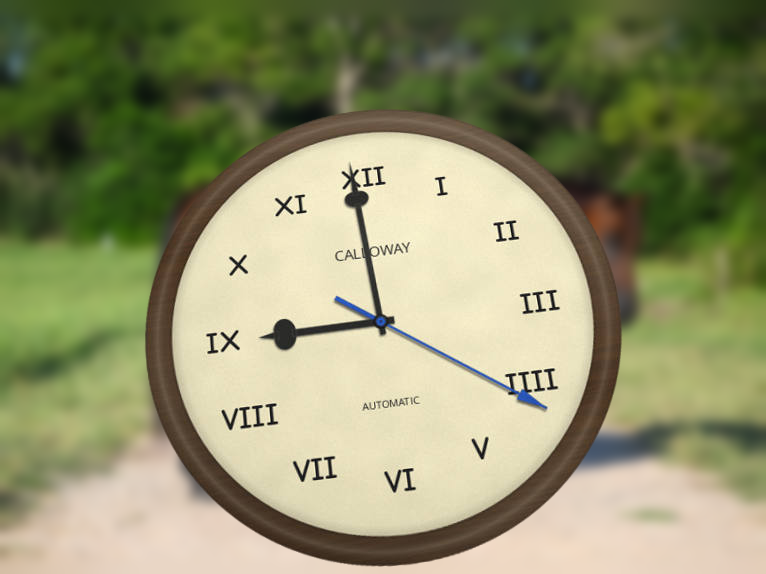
8:59:21
